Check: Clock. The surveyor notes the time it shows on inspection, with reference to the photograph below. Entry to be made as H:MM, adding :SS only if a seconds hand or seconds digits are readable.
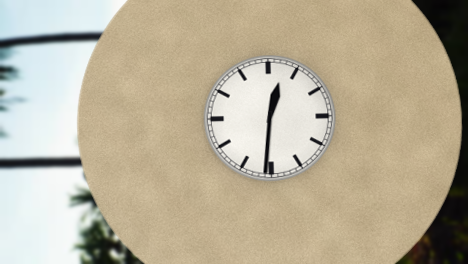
12:31
